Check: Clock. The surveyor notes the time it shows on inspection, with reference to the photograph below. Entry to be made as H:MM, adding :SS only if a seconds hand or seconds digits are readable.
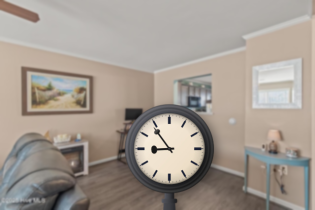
8:54
